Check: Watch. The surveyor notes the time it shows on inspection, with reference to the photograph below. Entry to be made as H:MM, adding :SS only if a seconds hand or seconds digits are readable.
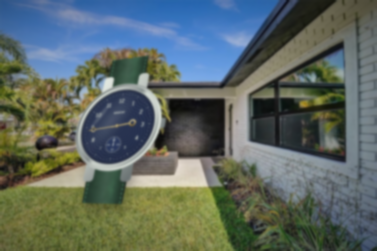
2:44
